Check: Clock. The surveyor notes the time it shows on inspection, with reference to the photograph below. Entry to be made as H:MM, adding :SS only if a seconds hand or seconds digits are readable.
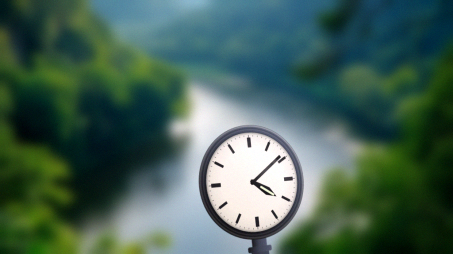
4:09
